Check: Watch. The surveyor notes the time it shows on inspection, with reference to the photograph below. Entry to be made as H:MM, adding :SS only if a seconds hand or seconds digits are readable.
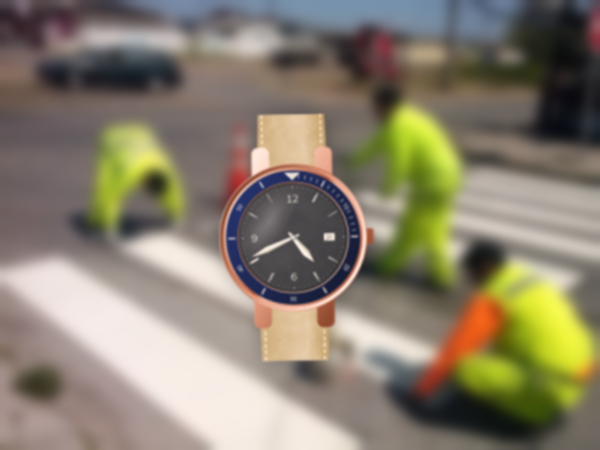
4:41
